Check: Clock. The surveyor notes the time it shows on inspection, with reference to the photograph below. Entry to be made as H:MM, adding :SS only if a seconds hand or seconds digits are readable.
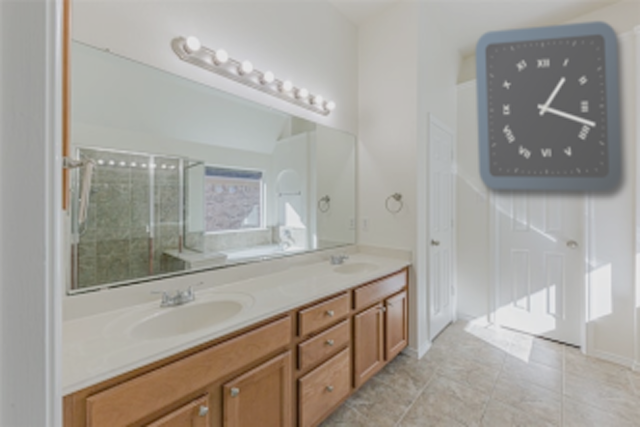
1:18
